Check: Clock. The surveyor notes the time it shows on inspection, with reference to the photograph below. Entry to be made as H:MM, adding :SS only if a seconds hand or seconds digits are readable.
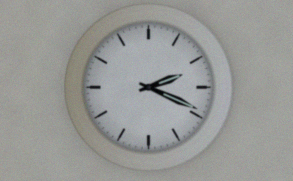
2:19
